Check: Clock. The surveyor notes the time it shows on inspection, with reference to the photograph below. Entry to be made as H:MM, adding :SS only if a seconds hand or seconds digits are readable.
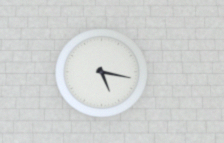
5:17
